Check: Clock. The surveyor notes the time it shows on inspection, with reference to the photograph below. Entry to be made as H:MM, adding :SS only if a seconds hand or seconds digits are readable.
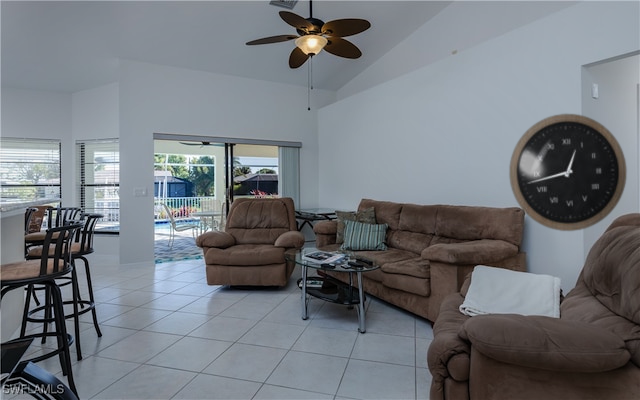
12:43
